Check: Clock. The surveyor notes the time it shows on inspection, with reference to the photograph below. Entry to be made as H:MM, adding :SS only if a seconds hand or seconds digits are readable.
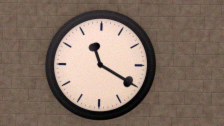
11:20
